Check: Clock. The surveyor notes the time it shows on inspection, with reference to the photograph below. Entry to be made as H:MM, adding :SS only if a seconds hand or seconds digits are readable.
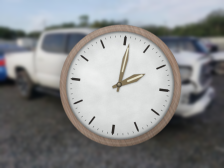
2:01
